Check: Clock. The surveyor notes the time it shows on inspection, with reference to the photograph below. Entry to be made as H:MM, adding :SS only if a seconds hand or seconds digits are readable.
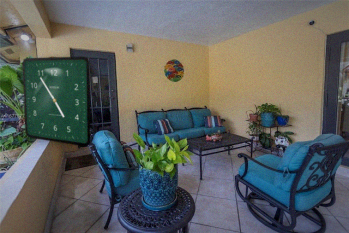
4:54
